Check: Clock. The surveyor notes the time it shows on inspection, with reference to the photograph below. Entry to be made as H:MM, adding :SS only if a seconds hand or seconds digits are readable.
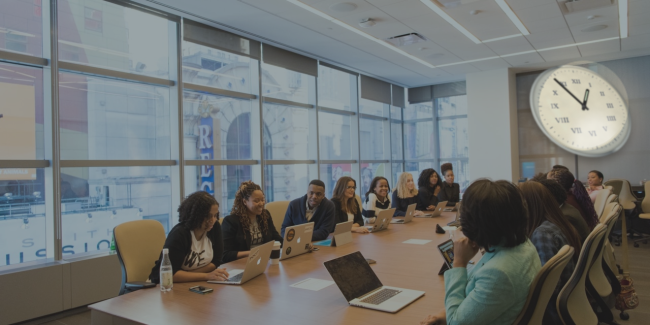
12:54
